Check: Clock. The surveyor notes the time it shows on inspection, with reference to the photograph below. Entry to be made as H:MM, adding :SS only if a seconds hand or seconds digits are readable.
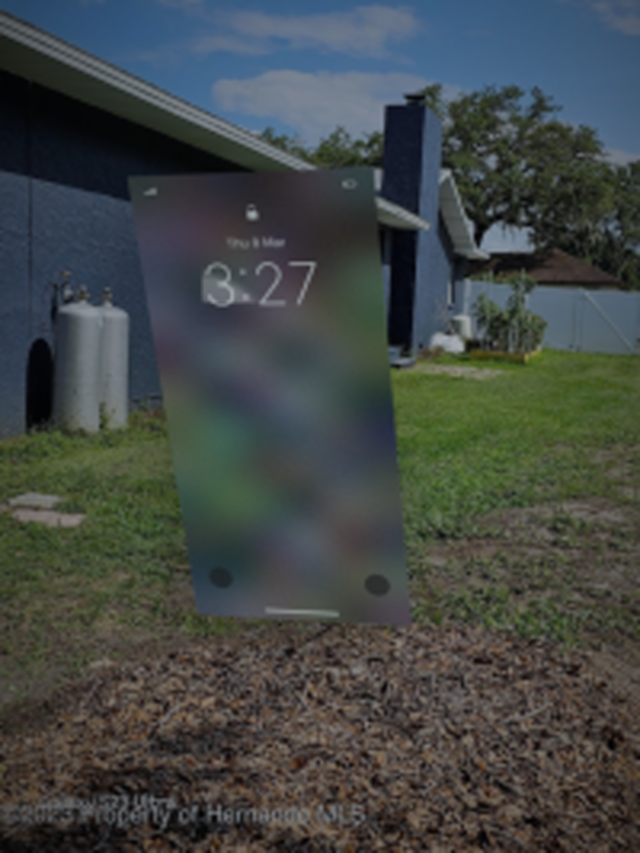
3:27
